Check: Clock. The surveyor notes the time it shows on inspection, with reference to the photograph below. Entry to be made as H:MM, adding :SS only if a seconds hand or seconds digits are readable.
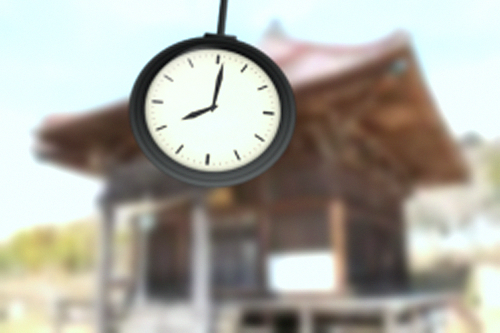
8:01
